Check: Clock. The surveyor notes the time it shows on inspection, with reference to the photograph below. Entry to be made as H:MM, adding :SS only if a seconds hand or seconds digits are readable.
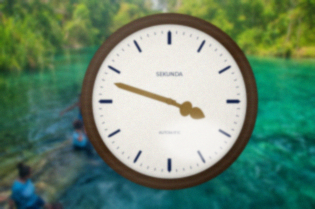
3:48
